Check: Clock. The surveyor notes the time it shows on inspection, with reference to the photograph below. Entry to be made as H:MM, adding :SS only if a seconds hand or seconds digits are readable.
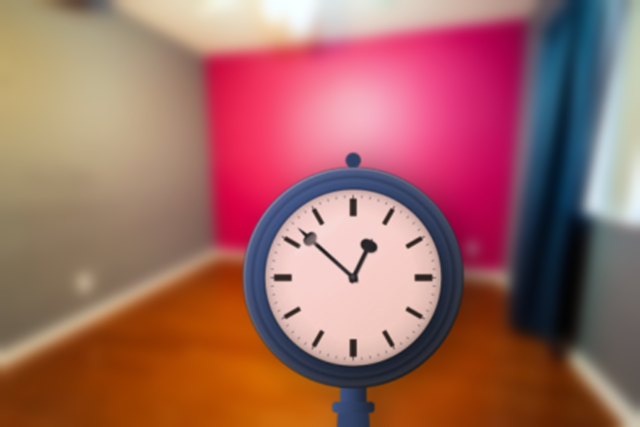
12:52
